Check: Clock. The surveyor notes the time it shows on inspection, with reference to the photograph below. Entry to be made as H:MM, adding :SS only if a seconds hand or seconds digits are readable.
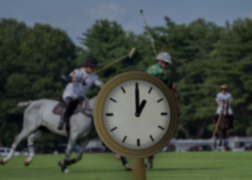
1:00
